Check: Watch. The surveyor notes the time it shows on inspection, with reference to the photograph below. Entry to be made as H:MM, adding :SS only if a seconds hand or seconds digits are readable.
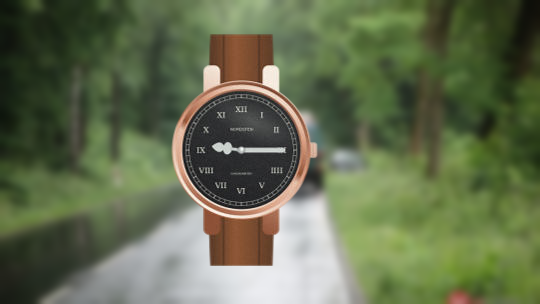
9:15
